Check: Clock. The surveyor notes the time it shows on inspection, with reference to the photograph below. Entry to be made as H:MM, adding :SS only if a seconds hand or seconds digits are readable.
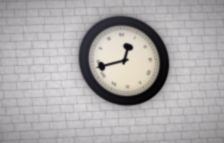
12:43
